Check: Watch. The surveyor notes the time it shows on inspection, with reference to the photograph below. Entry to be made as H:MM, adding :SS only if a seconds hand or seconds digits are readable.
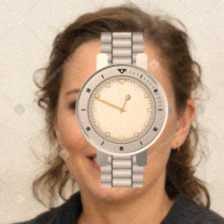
12:49
